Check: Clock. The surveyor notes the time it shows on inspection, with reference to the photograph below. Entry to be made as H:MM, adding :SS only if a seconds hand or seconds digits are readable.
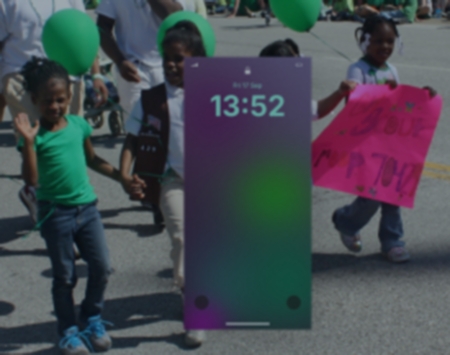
13:52
